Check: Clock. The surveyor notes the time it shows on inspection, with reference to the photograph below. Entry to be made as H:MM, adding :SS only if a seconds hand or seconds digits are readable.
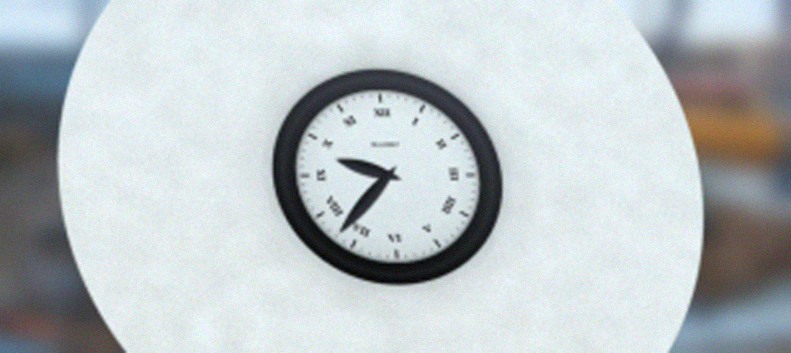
9:37
